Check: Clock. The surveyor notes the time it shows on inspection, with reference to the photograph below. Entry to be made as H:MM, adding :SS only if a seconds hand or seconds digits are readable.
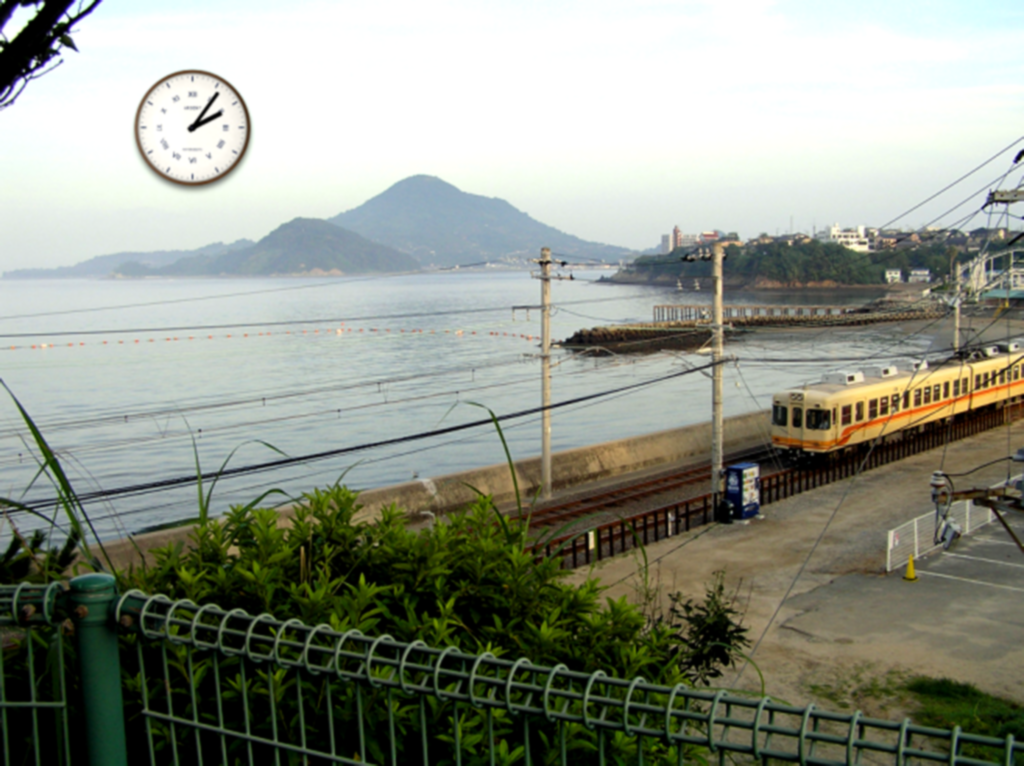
2:06
